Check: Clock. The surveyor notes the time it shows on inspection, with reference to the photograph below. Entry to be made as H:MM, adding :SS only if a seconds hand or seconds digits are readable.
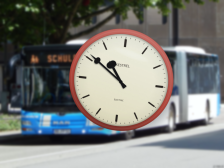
10:51
